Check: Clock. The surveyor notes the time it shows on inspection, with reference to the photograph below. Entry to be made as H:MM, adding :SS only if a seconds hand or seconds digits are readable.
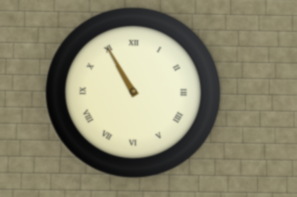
10:55
